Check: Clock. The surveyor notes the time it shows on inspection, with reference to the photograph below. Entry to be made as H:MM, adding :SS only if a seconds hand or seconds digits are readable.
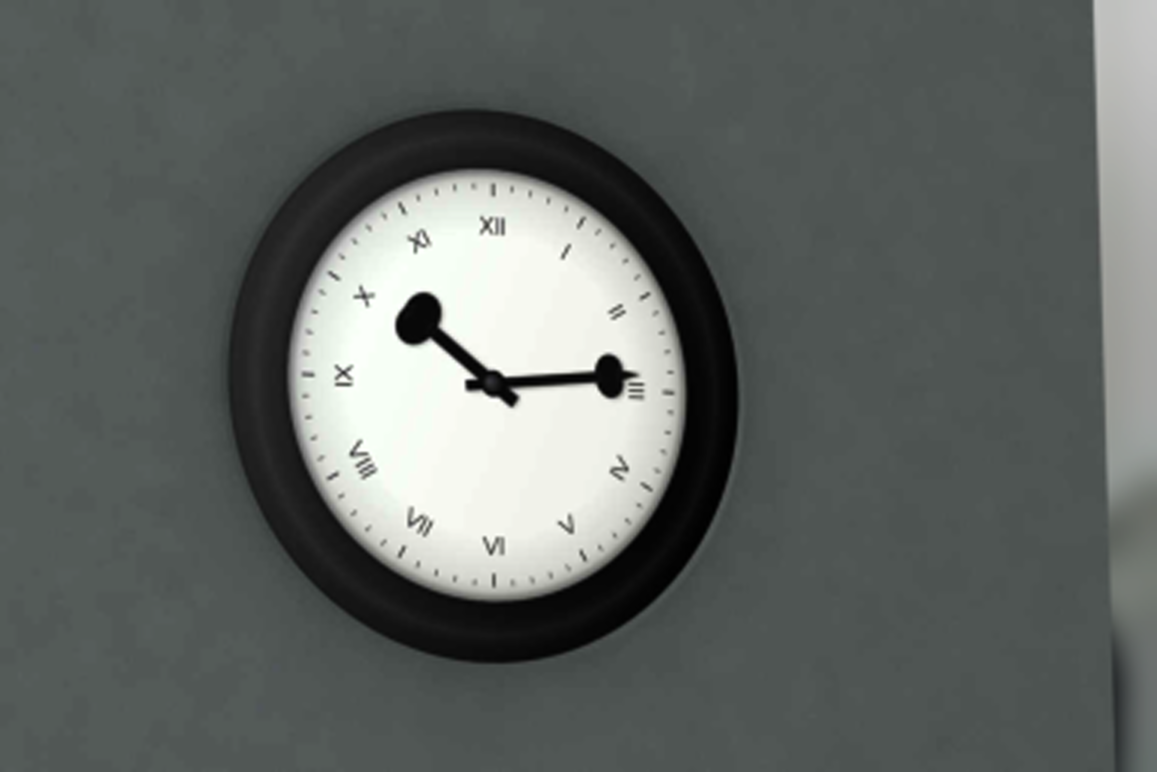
10:14
